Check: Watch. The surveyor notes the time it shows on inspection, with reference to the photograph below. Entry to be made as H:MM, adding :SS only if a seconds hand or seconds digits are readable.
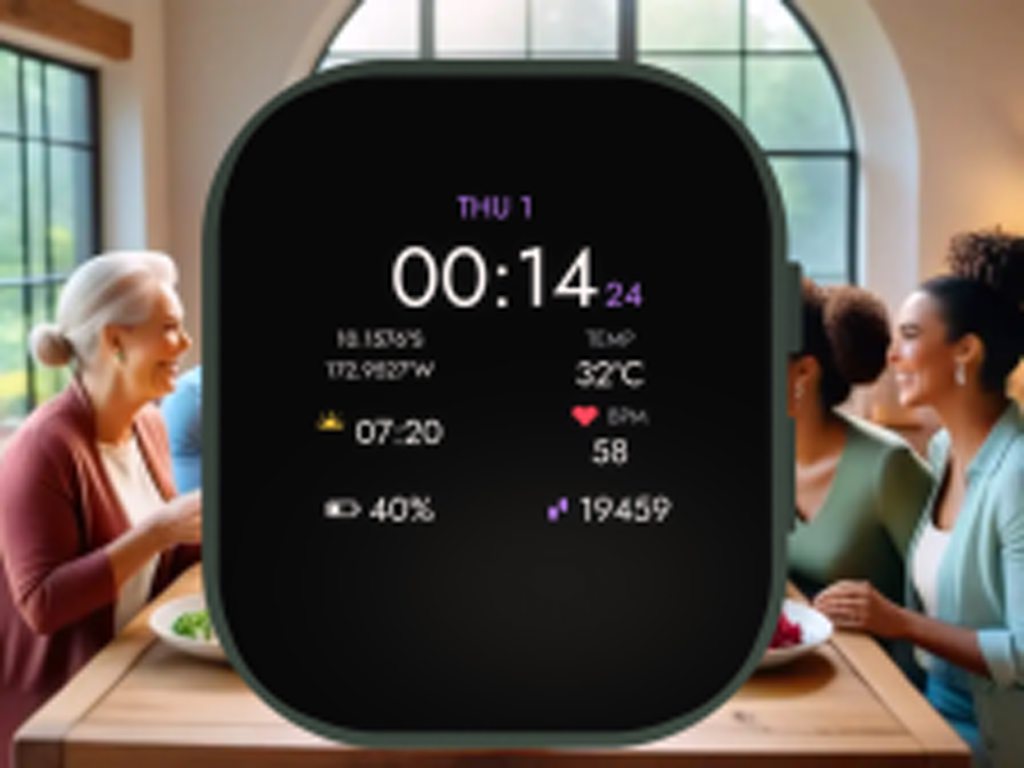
0:14:24
